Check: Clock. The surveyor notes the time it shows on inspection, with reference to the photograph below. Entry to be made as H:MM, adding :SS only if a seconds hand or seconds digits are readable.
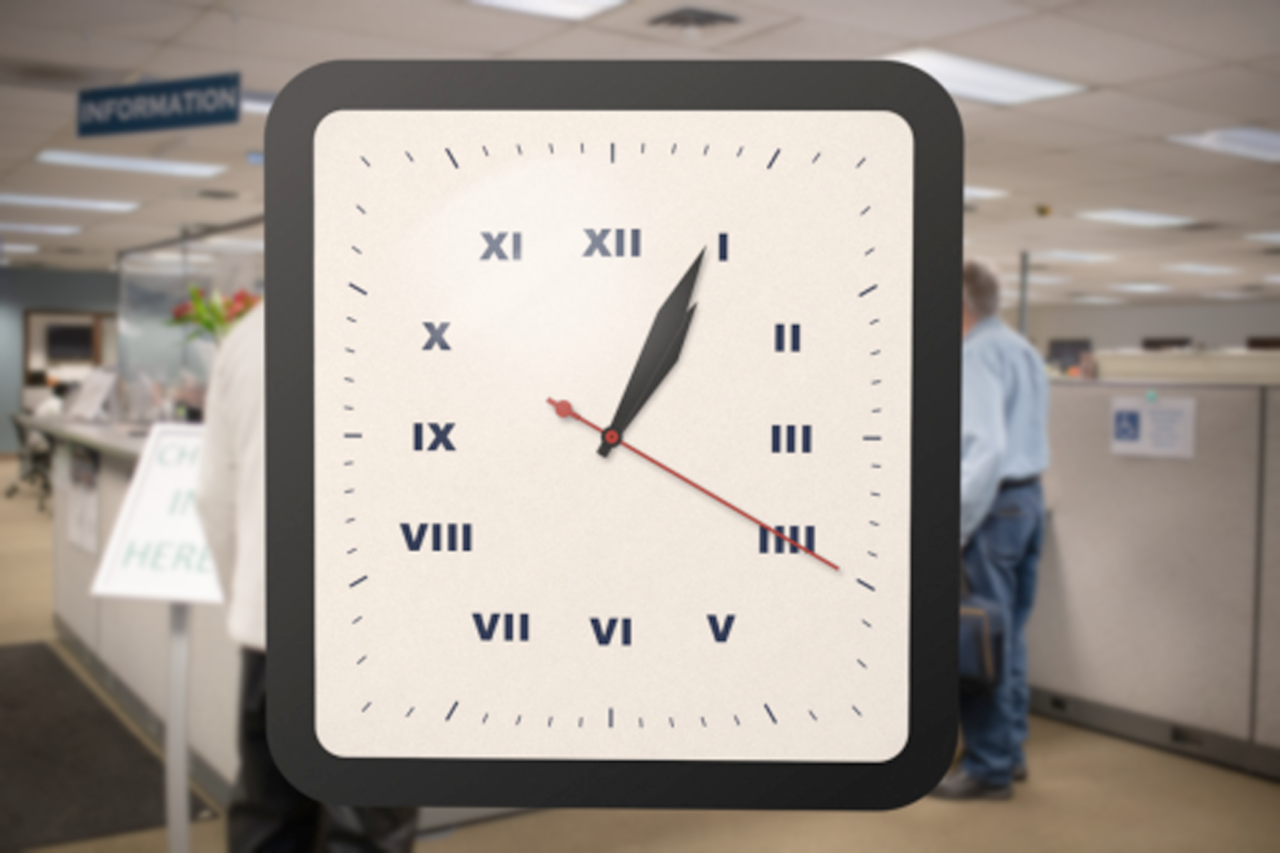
1:04:20
